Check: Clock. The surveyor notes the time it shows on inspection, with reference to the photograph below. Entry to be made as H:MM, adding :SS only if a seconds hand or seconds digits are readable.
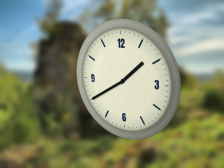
1:40
